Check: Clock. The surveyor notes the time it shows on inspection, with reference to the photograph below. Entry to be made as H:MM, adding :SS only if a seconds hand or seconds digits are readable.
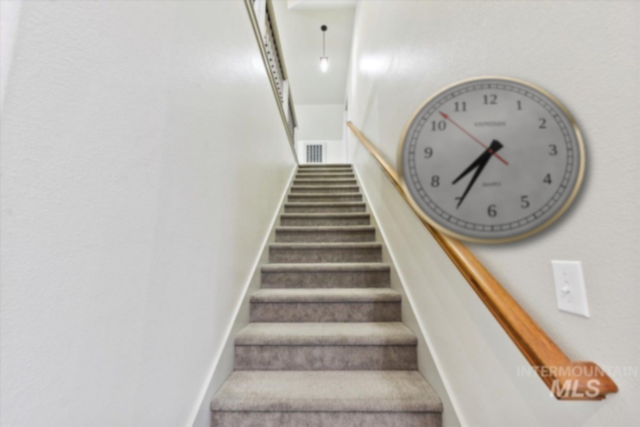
7:34:52
